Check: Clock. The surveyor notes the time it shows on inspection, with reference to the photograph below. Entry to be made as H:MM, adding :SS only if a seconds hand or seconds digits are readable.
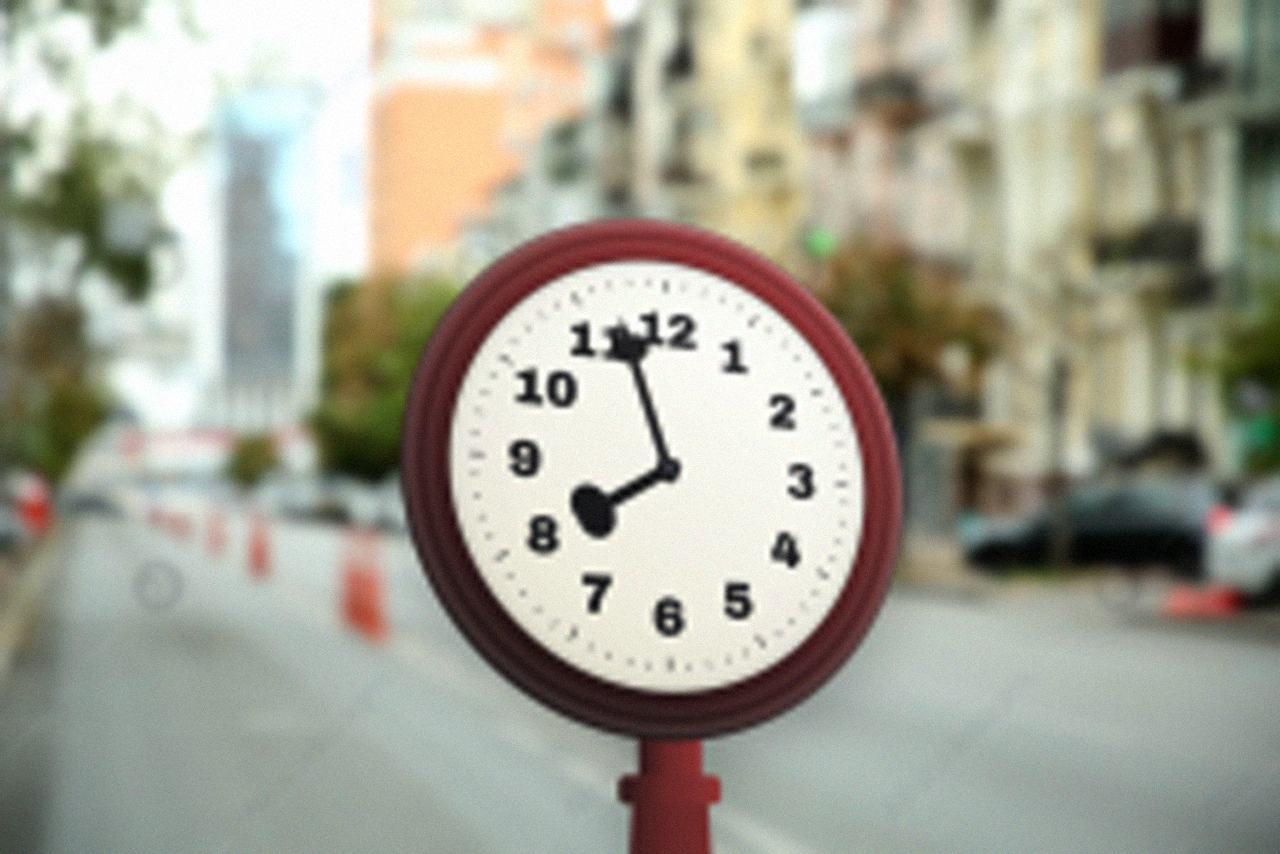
7:57
